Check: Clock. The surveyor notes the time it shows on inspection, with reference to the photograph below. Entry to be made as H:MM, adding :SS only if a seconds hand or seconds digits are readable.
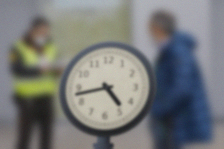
4:43
